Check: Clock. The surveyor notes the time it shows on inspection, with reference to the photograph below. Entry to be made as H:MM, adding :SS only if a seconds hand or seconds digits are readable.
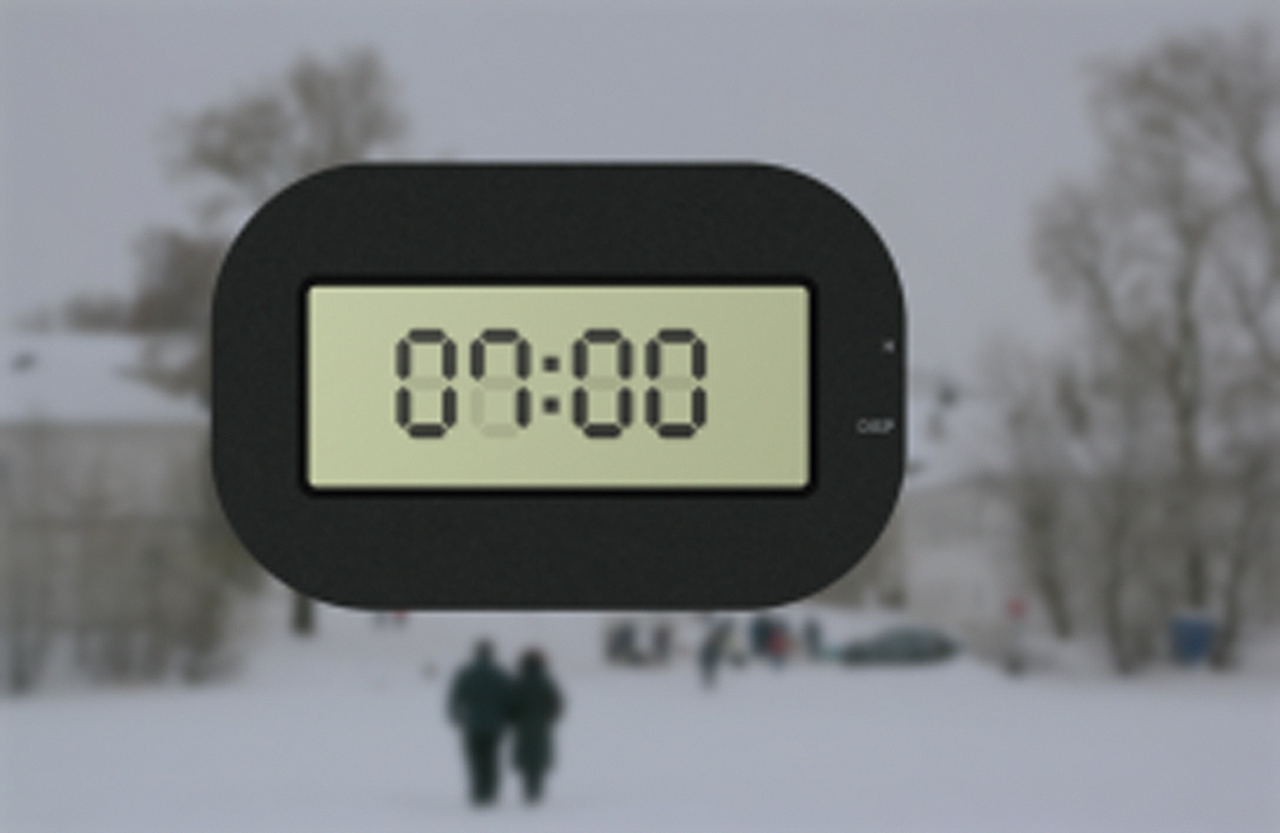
7:00
